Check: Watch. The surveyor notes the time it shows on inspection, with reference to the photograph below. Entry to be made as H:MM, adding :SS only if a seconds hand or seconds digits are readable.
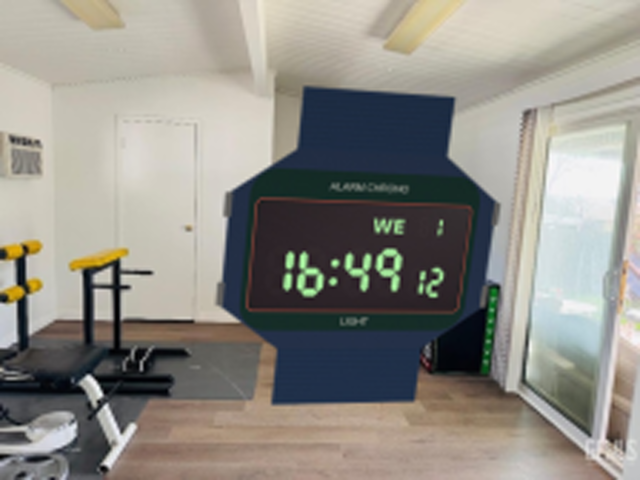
16:49:12
